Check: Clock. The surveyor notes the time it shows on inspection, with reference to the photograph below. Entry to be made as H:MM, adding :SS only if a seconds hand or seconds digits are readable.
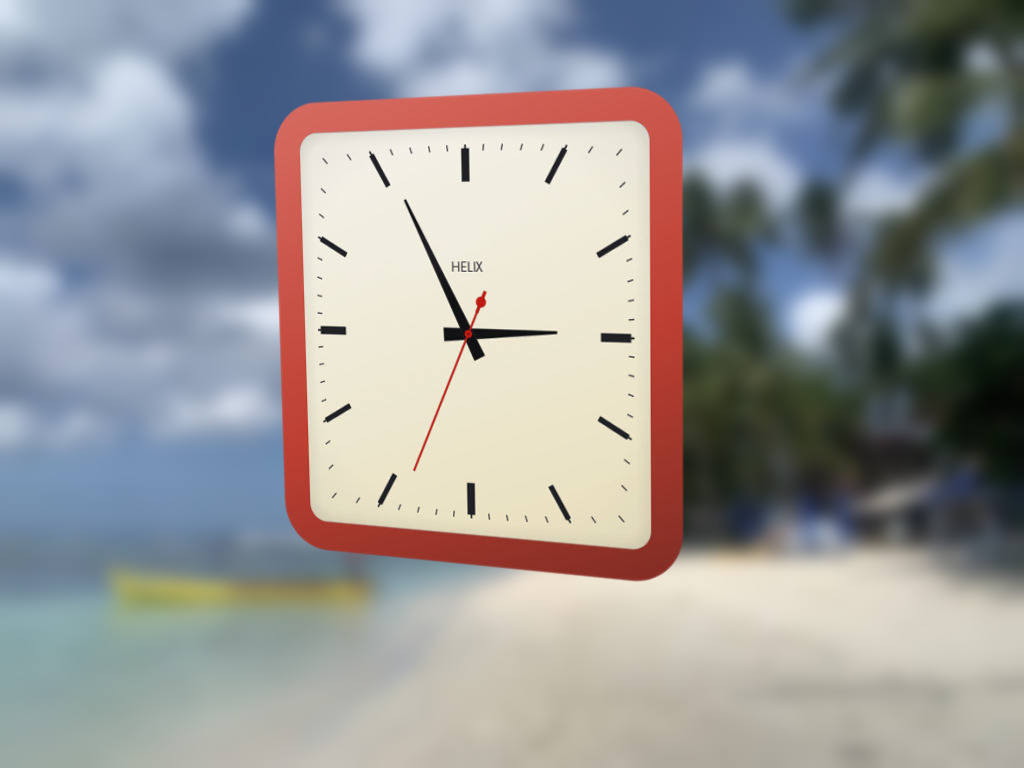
2:55:34
